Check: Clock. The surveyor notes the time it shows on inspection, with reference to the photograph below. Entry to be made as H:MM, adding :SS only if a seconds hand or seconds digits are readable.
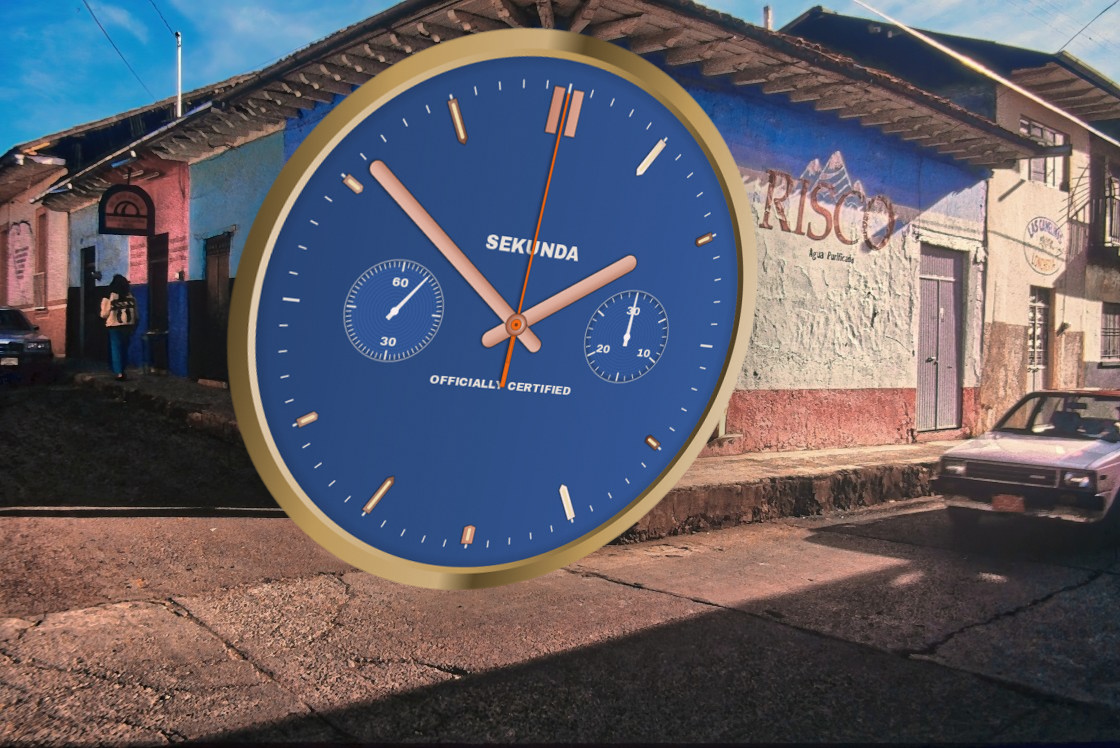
1:51:06
